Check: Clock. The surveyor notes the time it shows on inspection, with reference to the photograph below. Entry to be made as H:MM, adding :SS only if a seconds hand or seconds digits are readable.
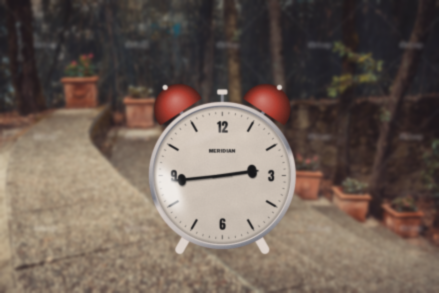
2:44
